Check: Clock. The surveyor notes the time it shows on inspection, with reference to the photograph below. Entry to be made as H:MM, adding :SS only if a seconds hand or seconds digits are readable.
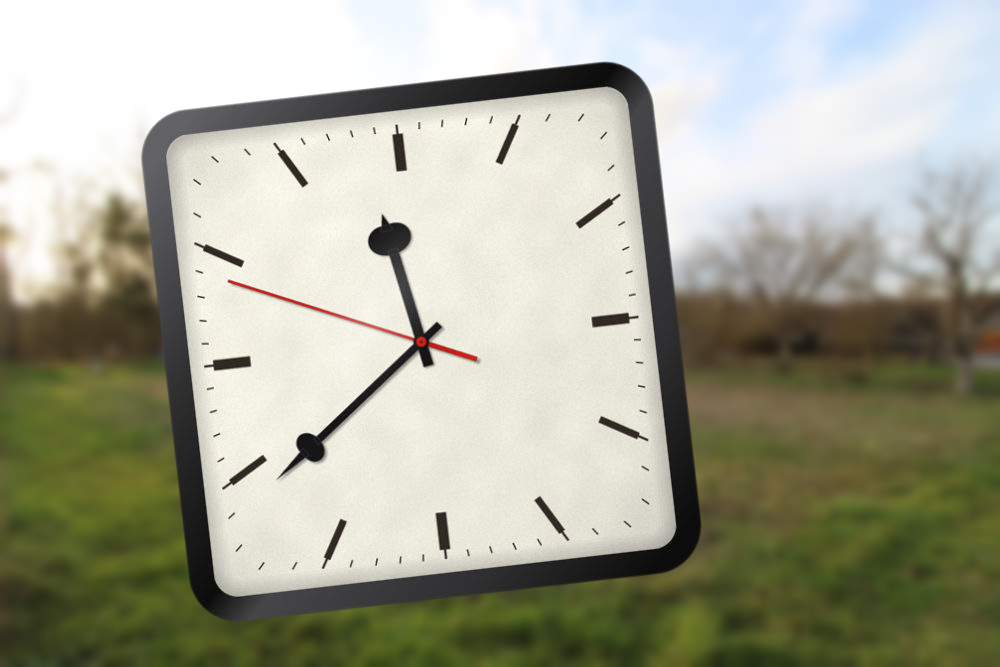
11:38:49
